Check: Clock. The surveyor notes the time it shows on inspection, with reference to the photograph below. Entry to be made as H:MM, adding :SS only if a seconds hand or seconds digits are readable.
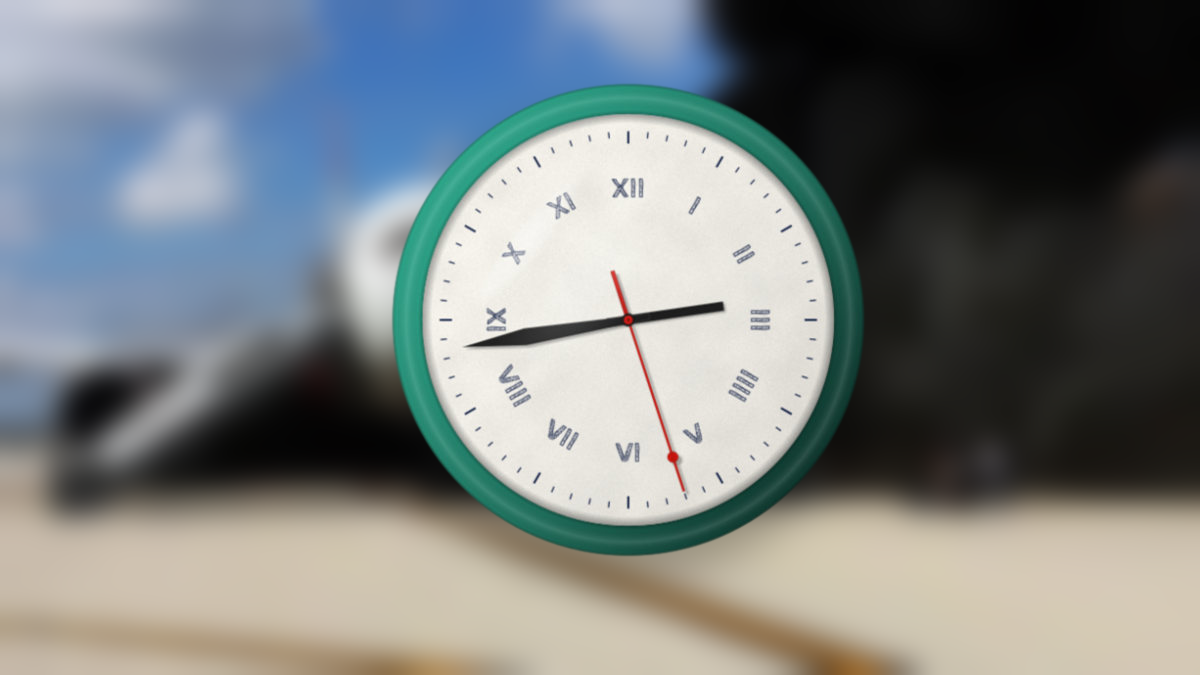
2:43:27
